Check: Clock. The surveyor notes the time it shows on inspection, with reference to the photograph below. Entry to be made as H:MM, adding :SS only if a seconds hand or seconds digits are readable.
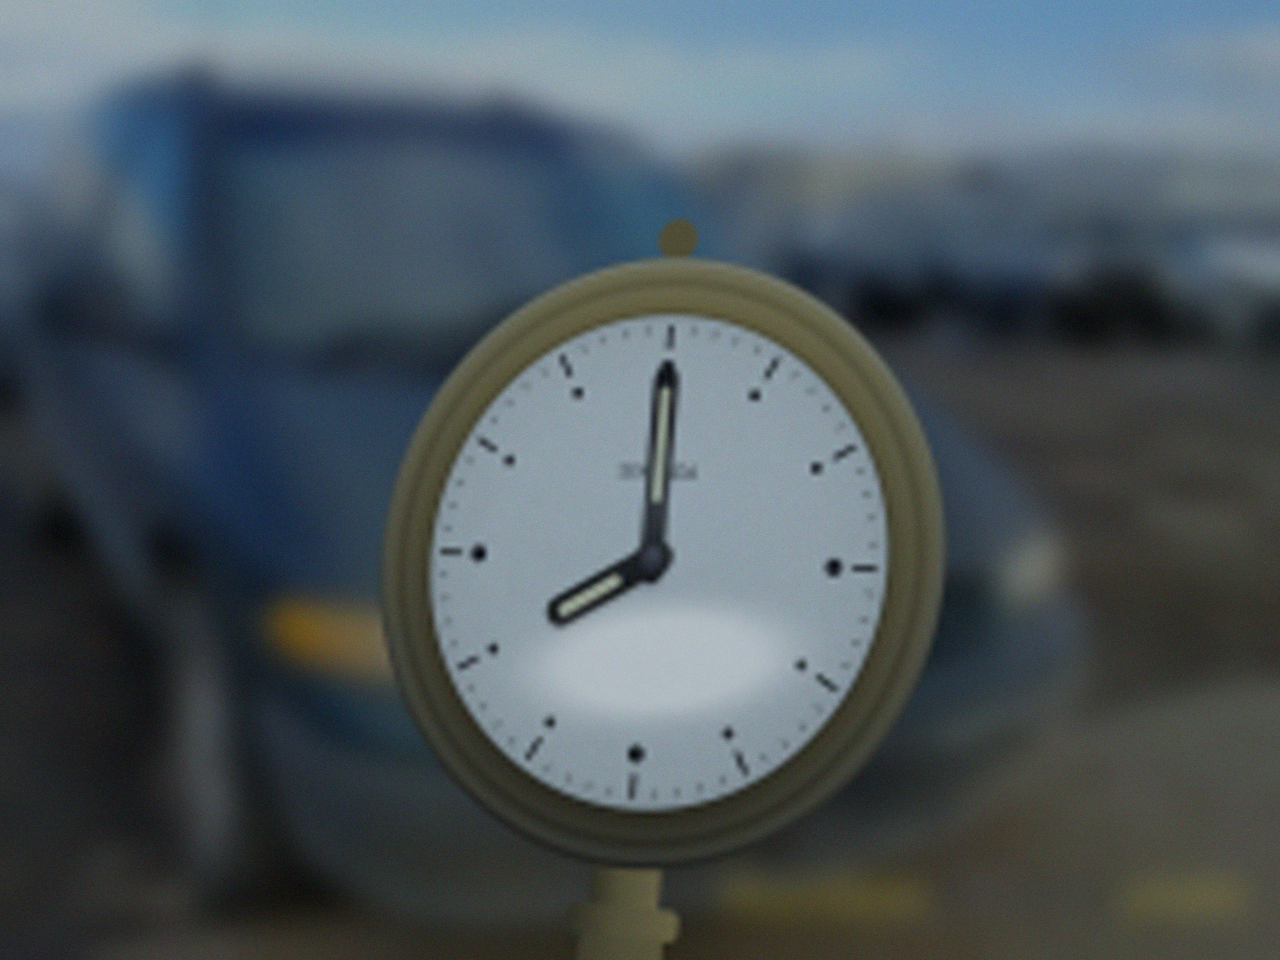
8:00
